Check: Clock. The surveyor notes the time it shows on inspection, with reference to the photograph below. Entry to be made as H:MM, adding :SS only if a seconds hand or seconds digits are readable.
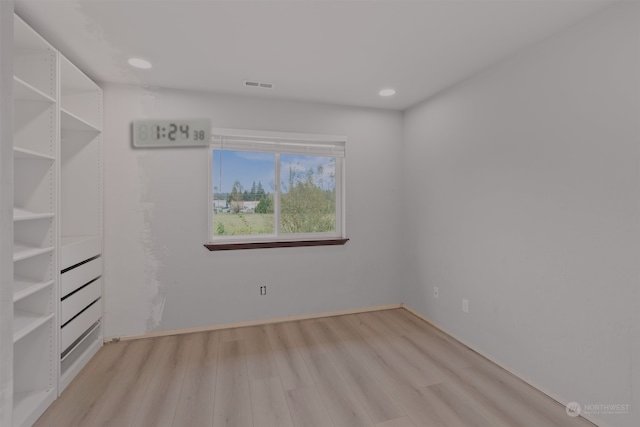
1:24
